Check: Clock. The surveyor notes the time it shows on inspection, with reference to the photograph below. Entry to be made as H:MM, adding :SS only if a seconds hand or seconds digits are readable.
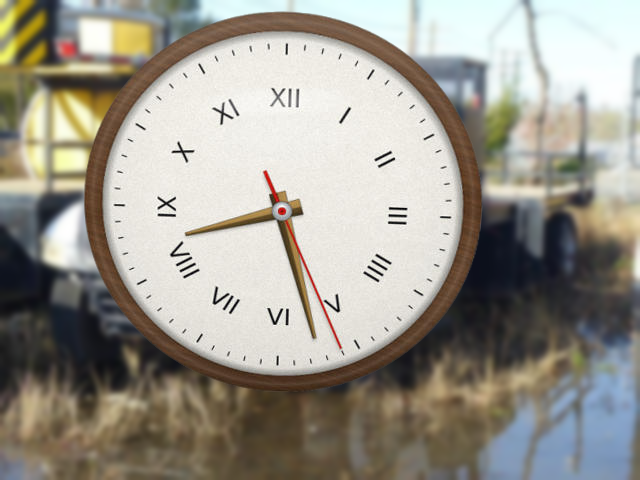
8:27:26
